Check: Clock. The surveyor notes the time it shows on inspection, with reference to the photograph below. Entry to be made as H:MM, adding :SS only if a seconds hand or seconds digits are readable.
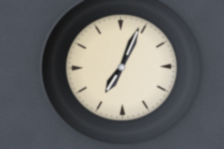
7:04
